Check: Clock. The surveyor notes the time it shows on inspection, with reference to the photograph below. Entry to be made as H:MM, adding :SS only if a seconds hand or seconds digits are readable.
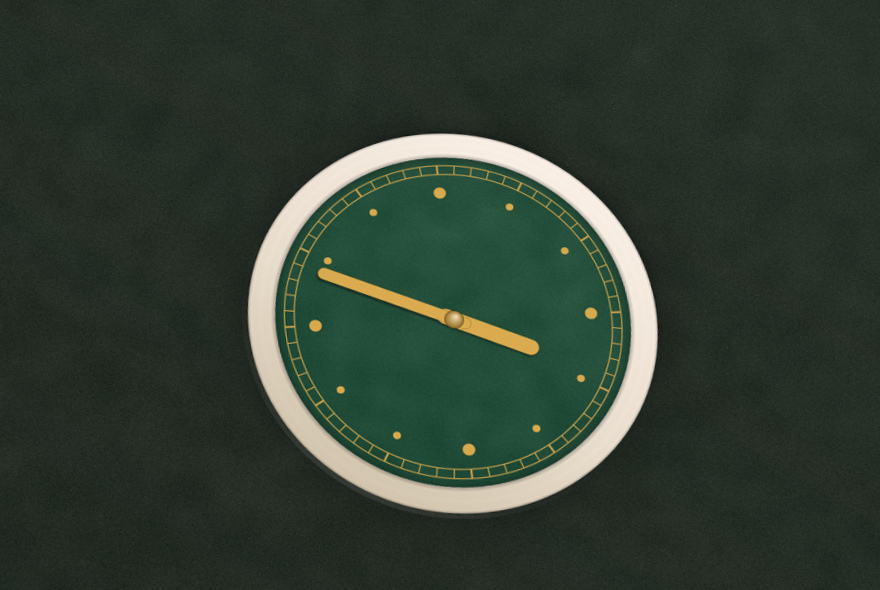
3:49
